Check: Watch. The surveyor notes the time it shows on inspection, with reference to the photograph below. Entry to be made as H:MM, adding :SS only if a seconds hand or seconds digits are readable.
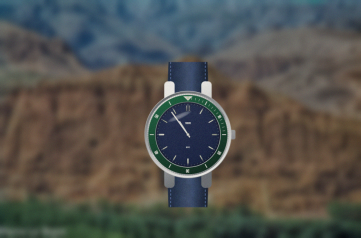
10:54
